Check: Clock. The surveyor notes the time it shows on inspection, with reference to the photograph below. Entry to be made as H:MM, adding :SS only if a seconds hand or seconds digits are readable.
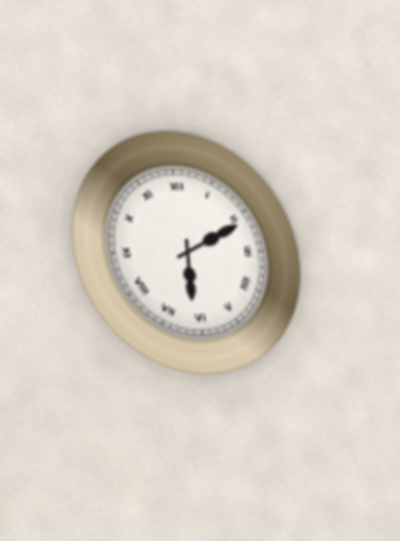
6:11
